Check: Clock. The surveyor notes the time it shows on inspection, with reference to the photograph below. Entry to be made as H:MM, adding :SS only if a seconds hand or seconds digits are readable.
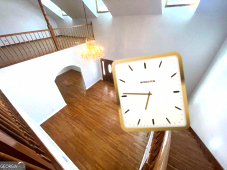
6:46
